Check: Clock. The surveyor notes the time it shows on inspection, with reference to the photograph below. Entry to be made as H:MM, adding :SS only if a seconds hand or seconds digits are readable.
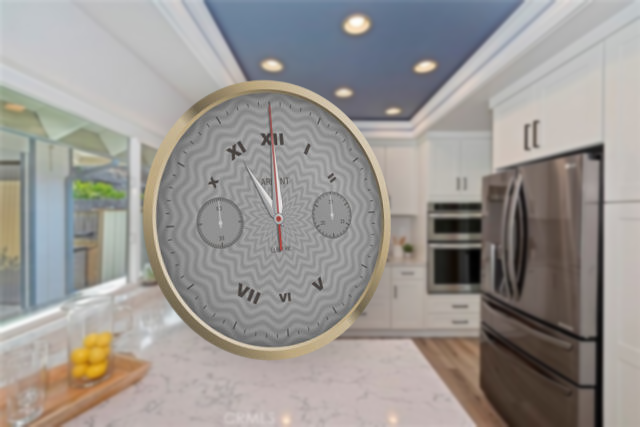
11:00
